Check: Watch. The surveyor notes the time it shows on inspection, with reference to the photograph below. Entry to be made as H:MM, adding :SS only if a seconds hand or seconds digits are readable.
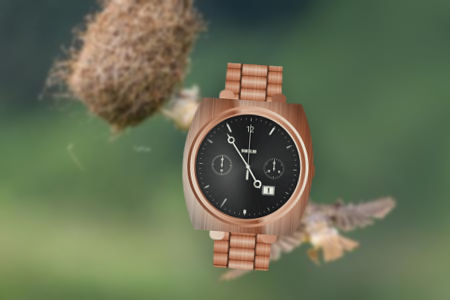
4:54
